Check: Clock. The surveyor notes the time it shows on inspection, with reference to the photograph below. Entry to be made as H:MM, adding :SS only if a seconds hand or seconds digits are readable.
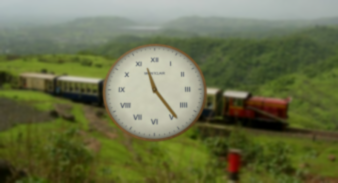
11:24
